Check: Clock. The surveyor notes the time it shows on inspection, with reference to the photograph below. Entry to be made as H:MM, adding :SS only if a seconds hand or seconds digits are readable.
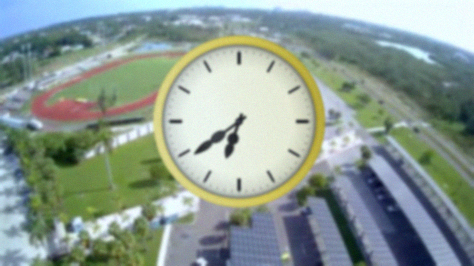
6:39
